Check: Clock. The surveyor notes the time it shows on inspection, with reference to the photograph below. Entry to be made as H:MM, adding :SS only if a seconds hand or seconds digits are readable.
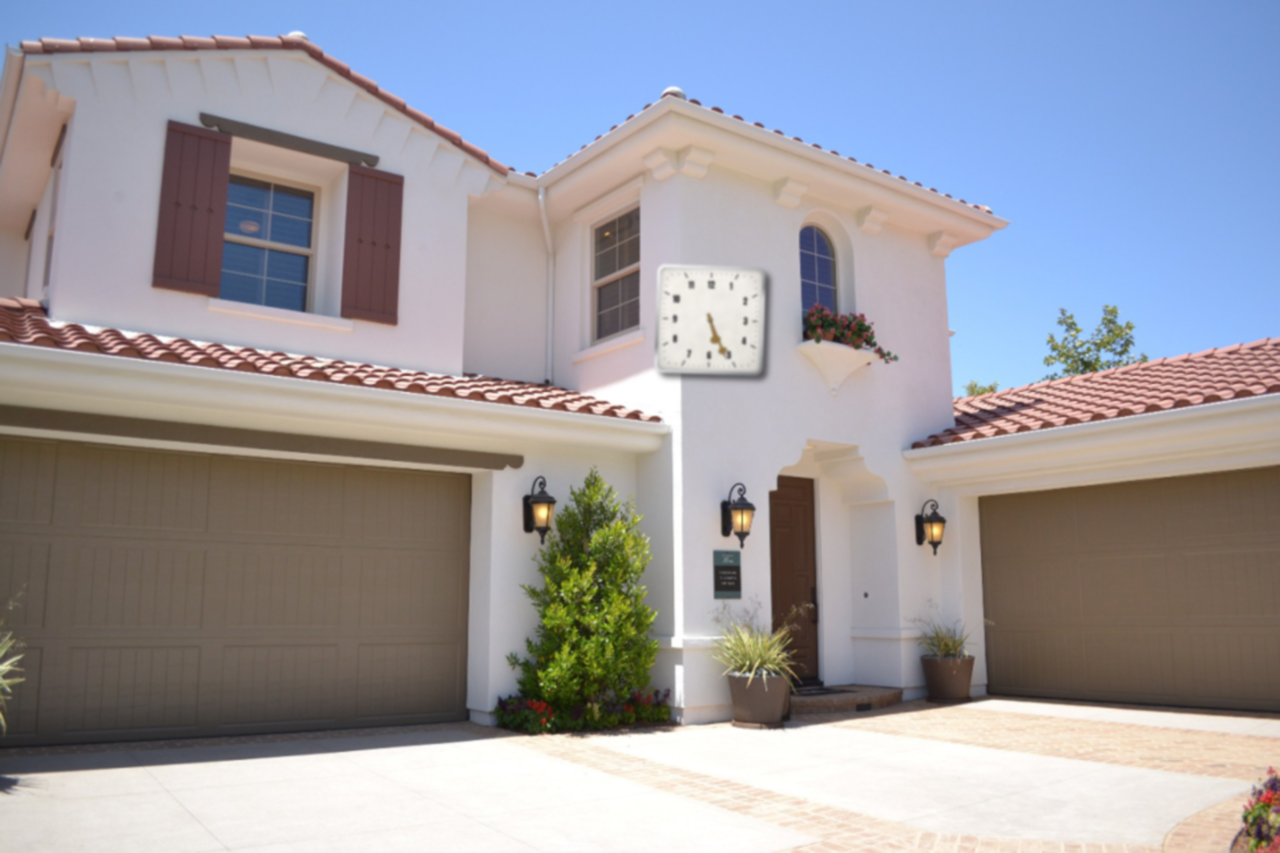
5:26
